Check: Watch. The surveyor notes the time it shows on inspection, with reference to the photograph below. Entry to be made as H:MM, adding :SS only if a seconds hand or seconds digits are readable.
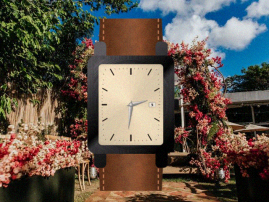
2:31
